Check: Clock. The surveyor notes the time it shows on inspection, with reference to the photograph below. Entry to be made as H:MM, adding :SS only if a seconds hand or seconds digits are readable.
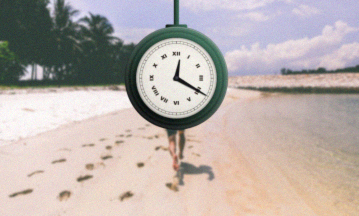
12:20
